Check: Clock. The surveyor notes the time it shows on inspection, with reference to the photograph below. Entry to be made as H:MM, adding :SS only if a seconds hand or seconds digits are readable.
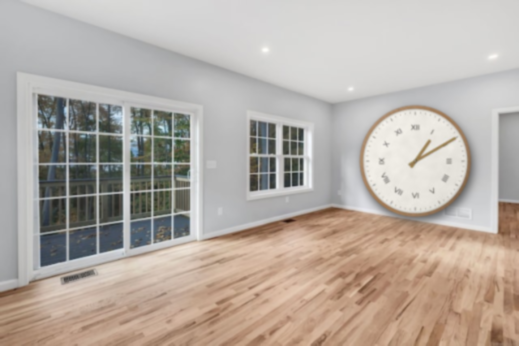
1:10
